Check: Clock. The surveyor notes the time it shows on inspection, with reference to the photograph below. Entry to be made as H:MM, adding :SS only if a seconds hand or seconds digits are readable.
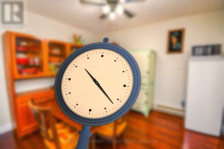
10:22
